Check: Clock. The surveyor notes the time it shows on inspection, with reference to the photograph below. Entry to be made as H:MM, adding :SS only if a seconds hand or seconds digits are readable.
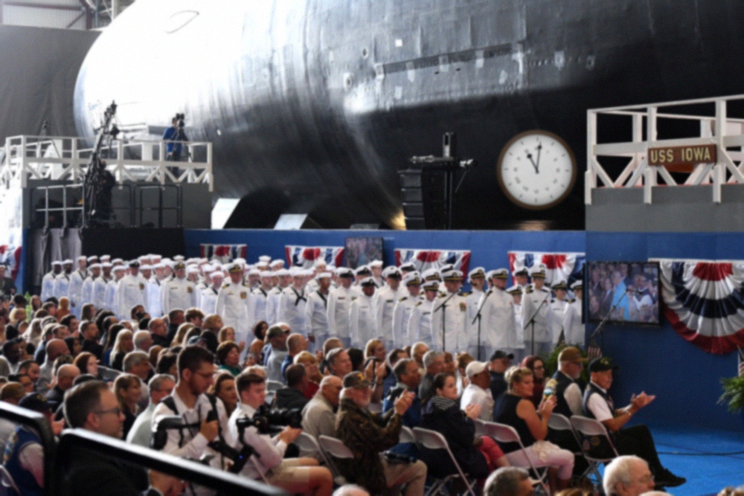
11:01
